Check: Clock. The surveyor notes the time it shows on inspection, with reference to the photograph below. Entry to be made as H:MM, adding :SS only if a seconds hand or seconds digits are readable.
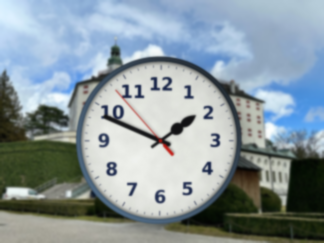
1:48:53
